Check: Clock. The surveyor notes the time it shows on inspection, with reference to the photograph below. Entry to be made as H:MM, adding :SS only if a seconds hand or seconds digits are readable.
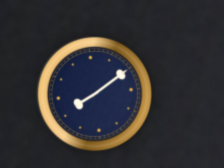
8:10
